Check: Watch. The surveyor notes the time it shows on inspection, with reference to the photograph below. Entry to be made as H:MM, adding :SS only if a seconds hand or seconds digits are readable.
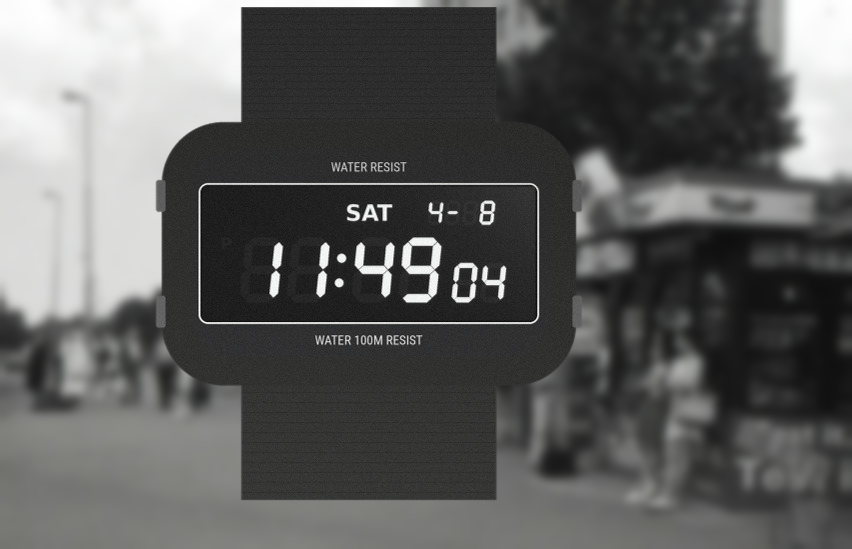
11:49:04
